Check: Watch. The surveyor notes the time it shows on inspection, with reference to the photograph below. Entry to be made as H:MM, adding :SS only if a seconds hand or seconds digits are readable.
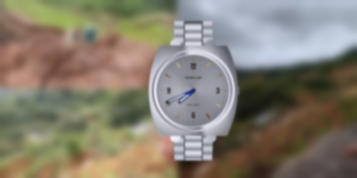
7:41
